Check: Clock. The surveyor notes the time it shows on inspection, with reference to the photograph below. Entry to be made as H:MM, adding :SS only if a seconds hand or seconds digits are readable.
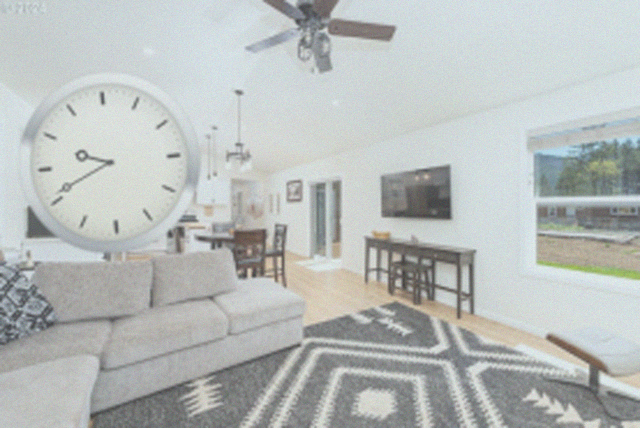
9:41
